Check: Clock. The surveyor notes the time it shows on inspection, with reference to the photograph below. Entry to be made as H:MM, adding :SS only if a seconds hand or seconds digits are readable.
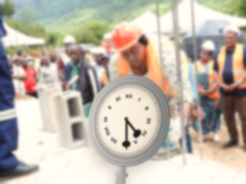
4:29
